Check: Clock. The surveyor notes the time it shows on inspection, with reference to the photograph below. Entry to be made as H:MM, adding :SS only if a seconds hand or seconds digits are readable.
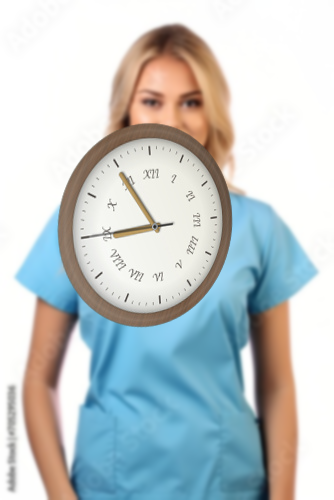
8:54:45
